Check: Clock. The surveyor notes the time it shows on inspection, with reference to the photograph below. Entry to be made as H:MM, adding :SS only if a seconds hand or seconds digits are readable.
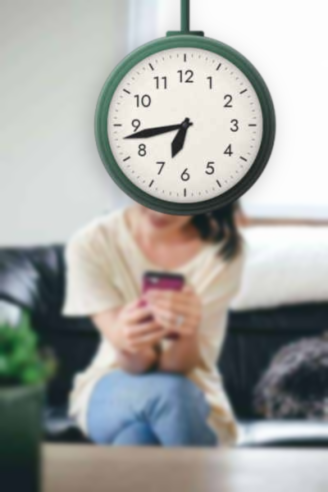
6:43
